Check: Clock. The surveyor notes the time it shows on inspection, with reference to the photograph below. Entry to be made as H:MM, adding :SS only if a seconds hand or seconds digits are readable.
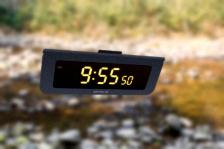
9:55:50
